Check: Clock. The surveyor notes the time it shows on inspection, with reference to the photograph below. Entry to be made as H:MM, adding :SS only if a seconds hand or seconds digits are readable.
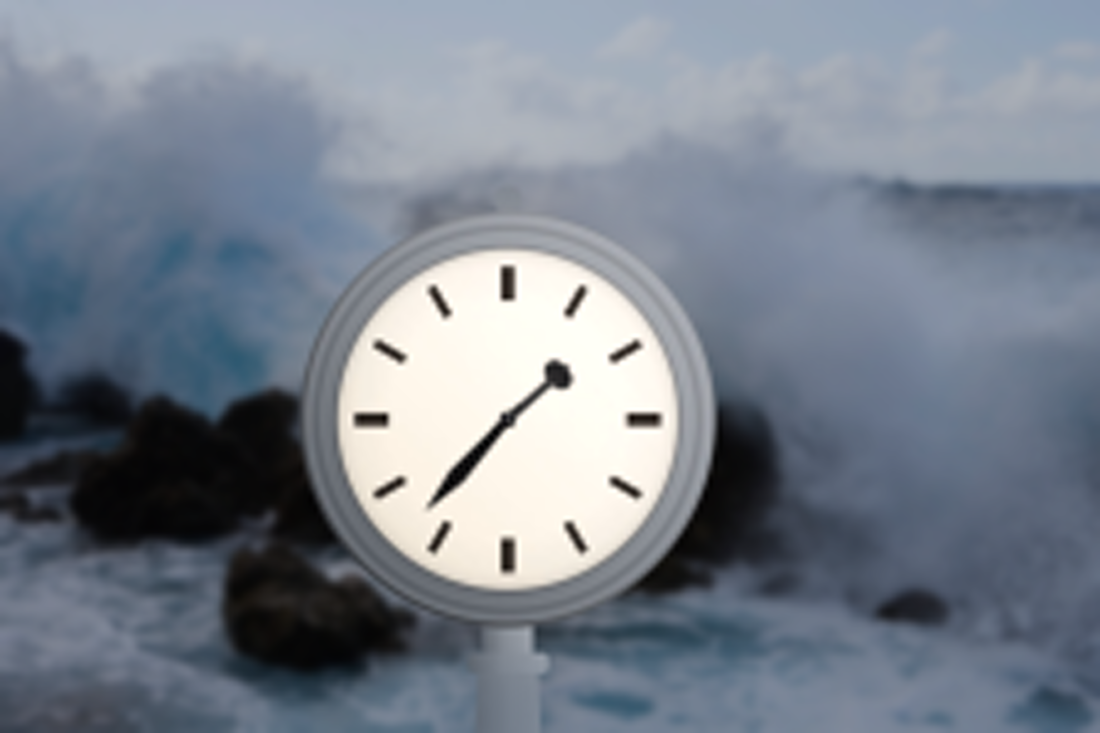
1:37
